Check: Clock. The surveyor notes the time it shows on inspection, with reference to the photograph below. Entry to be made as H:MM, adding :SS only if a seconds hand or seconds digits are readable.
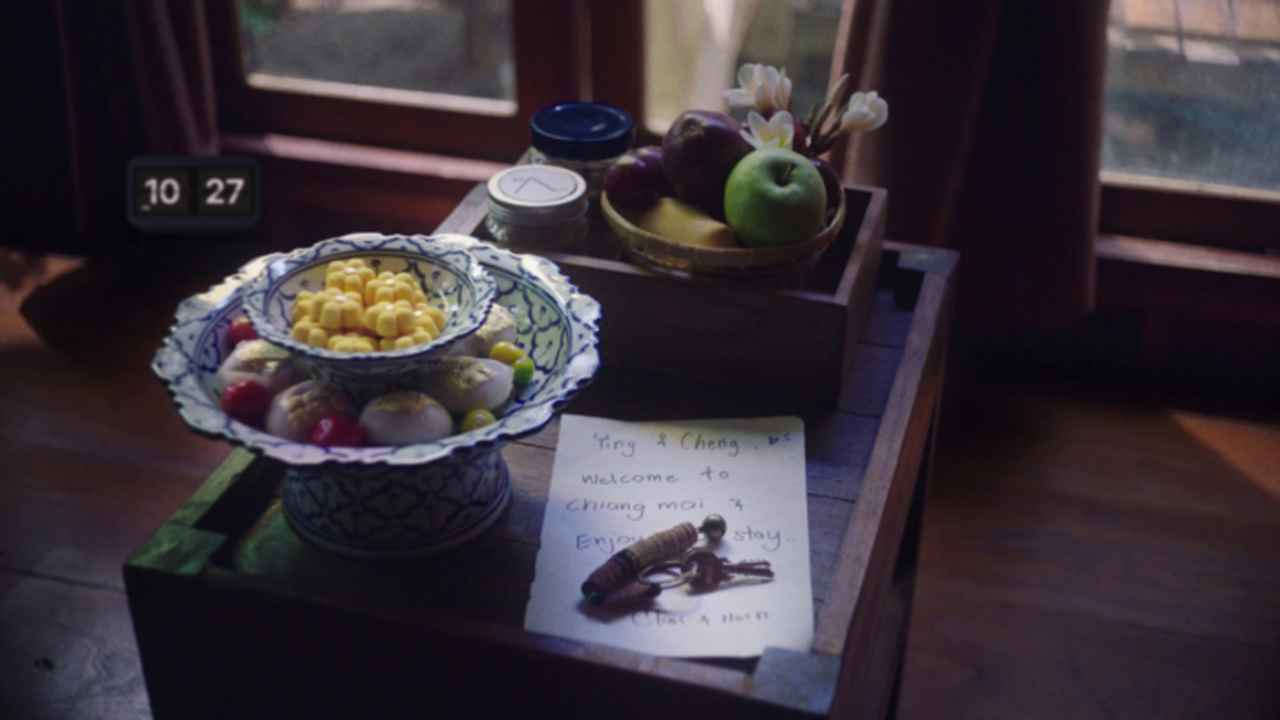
10:27
